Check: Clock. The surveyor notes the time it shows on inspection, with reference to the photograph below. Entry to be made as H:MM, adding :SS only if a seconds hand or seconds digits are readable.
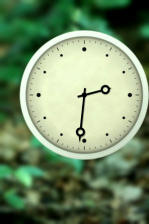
2:31
